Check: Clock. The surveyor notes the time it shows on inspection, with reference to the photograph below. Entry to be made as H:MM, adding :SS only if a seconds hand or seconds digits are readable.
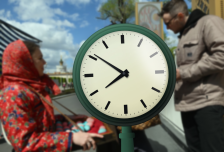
7:51
